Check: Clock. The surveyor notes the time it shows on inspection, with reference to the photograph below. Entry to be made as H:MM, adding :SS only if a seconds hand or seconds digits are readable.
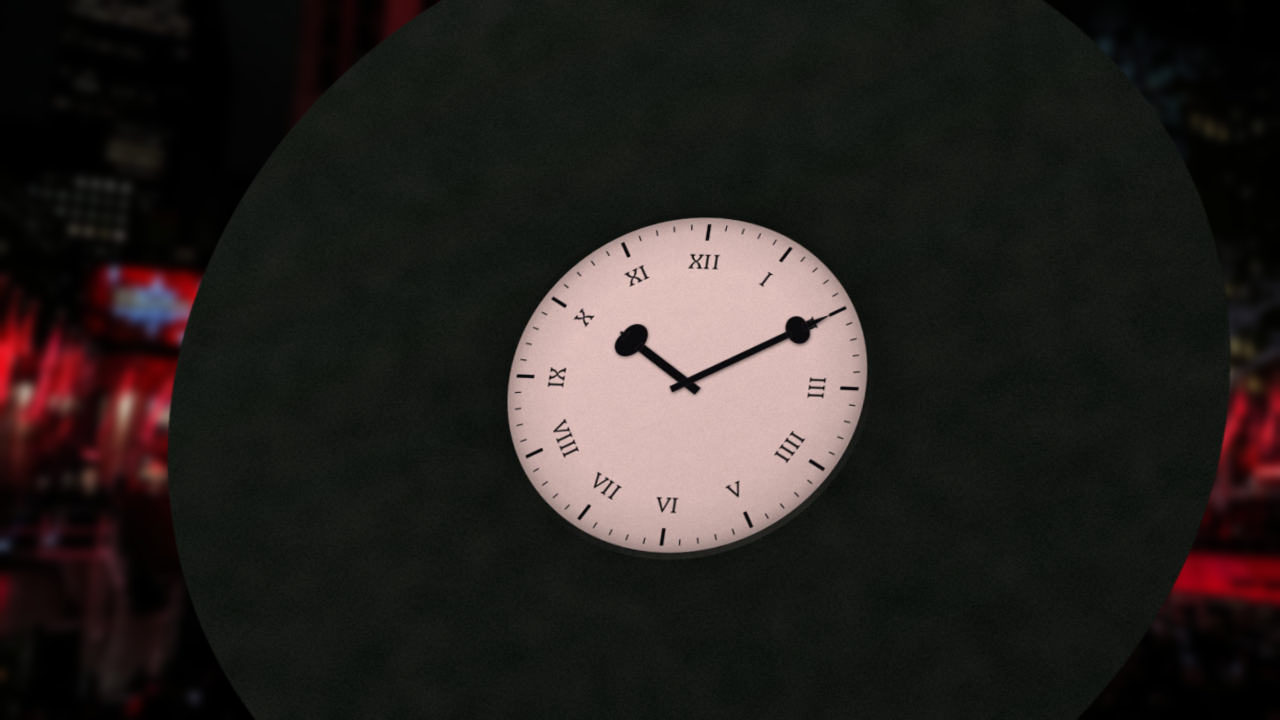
10:10
